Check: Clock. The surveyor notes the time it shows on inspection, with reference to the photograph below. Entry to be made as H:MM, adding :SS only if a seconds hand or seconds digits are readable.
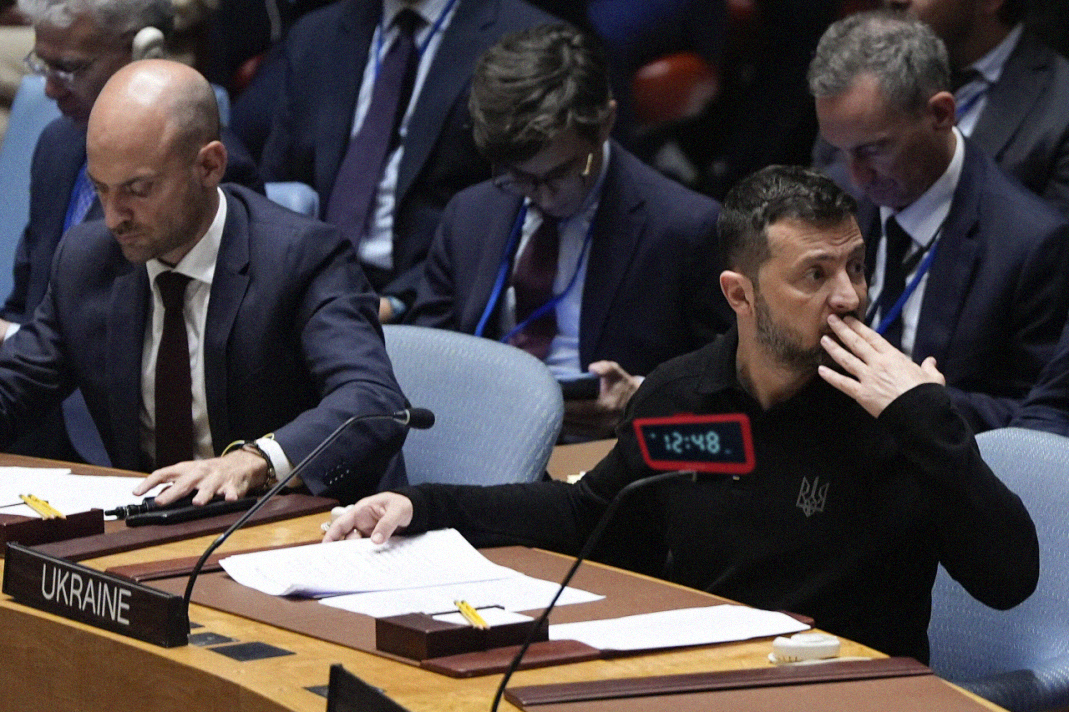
12:48
